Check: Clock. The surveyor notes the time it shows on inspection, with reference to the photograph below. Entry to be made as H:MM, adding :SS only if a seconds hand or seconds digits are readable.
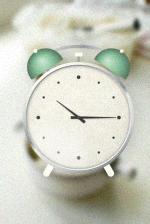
10:15
